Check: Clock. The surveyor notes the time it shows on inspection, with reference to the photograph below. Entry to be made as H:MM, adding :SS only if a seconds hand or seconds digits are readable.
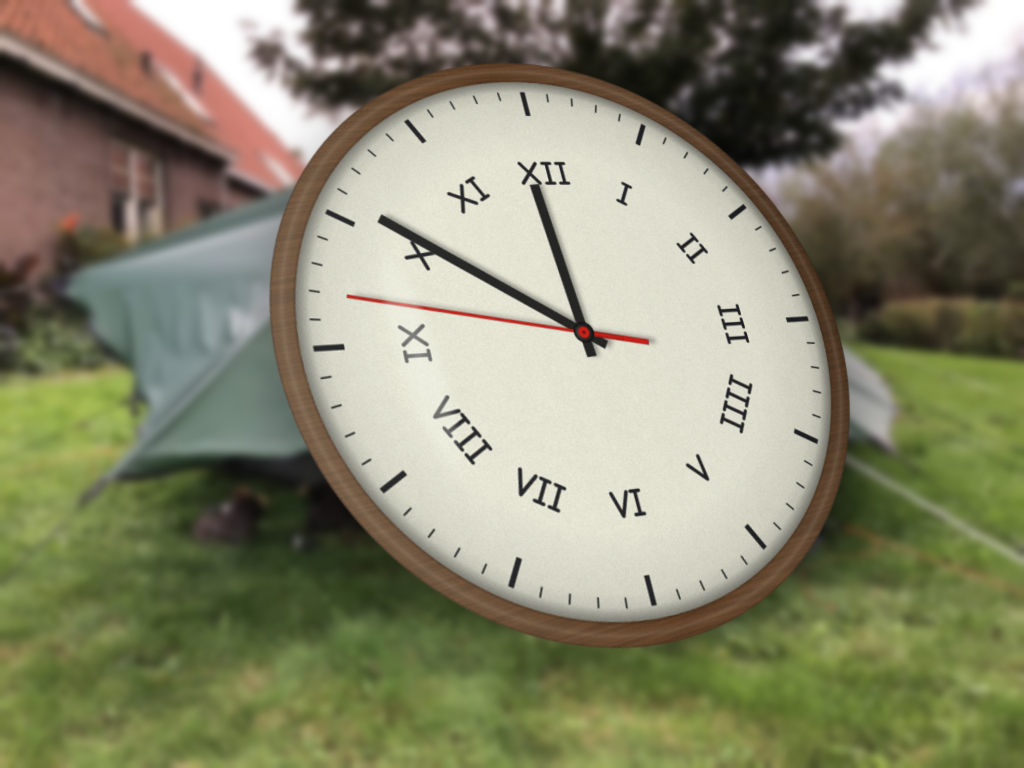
11:50:47
